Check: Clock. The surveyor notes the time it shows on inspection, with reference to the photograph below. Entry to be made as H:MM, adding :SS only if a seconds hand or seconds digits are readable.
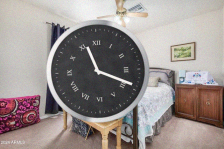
11:19
